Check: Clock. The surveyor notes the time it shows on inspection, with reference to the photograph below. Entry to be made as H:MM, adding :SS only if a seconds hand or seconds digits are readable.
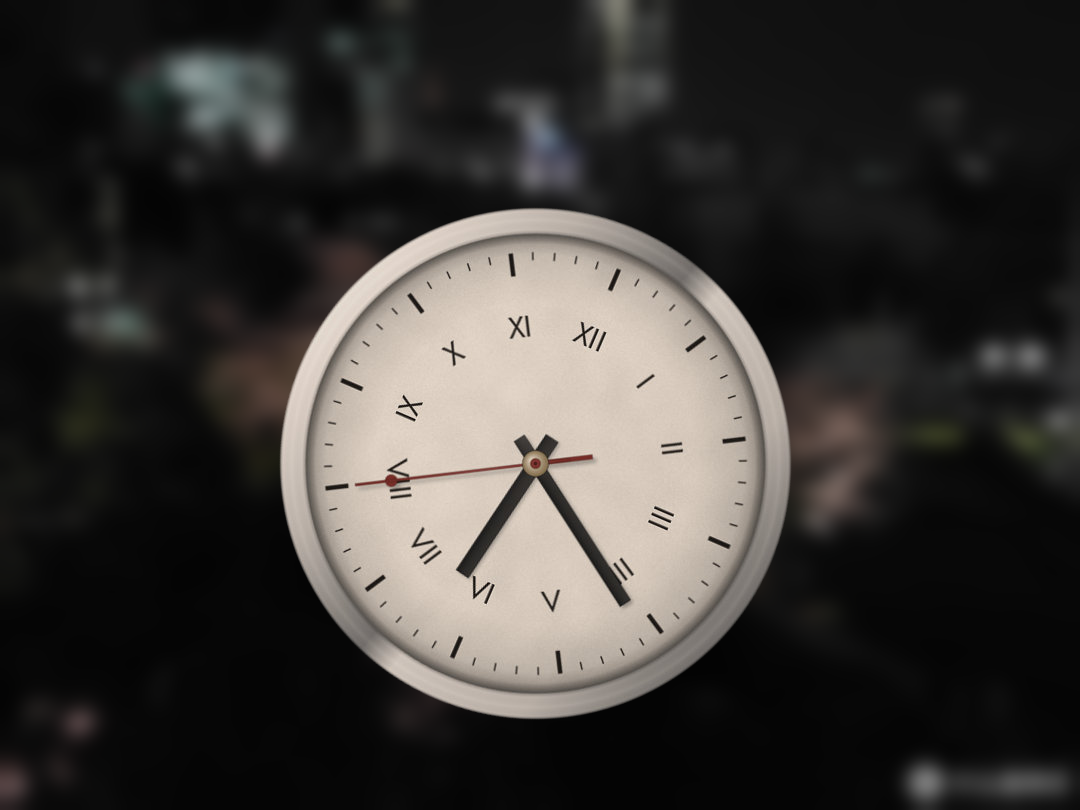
6:20:40
